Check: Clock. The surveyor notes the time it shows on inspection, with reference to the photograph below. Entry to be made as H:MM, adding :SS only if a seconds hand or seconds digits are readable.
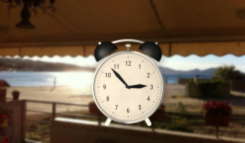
2:53
